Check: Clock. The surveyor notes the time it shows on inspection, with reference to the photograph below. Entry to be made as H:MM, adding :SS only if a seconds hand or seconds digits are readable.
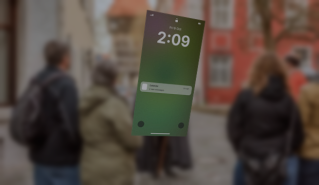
2:09
